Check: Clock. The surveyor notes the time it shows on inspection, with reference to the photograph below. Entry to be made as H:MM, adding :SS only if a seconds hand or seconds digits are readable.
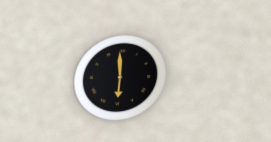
5:59
